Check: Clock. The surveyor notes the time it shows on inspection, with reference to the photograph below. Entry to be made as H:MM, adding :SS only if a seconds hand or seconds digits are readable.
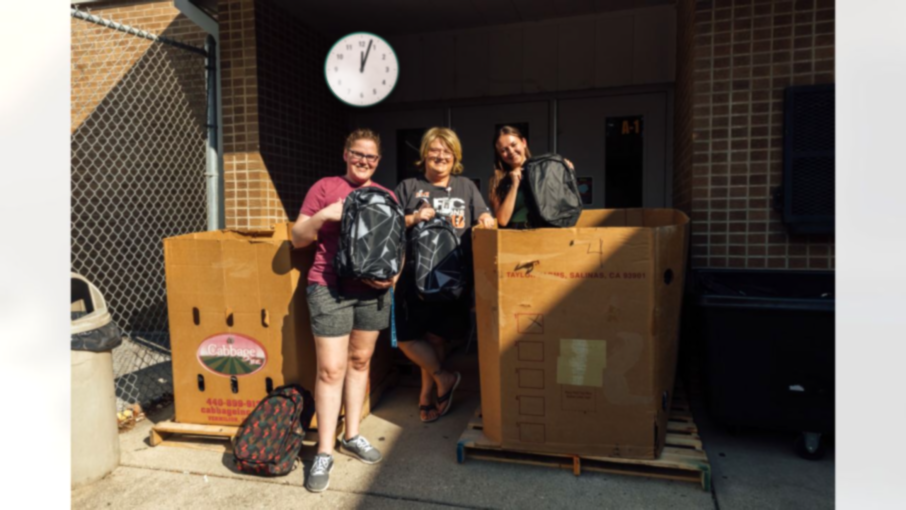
12:03
